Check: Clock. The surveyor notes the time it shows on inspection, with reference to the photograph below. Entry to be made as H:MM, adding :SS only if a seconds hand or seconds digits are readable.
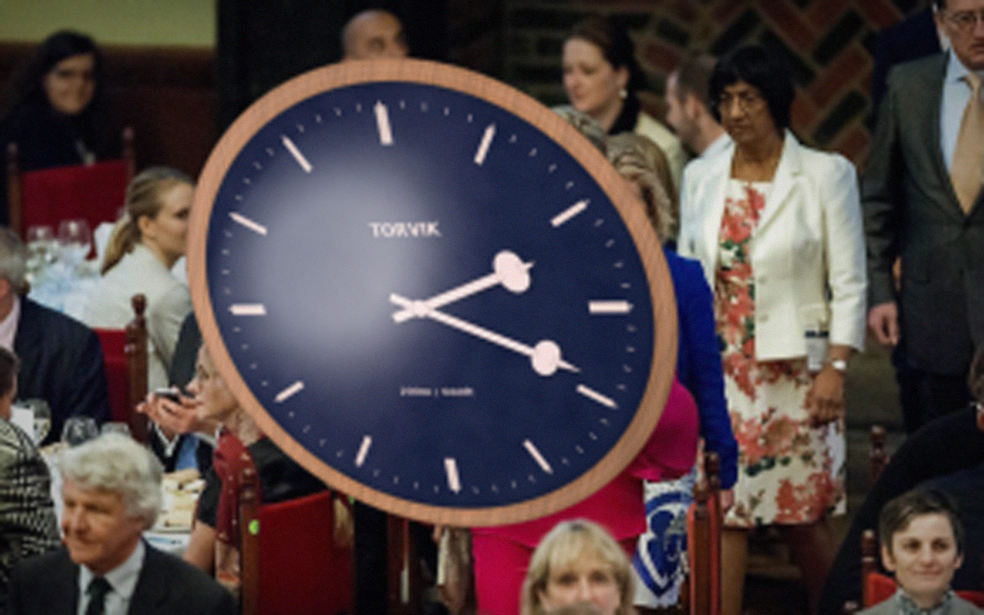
2:19
